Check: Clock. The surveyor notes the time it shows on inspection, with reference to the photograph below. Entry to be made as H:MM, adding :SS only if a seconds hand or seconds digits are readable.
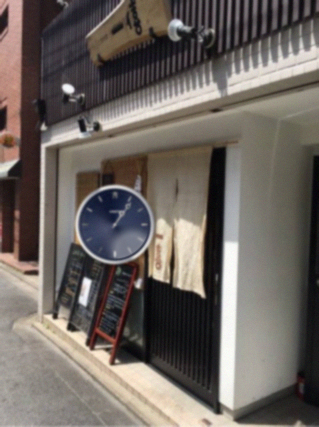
1:06
